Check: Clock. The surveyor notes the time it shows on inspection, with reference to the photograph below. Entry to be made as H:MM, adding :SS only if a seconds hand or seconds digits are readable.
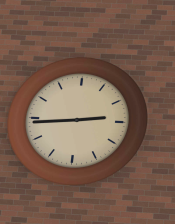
2:44
